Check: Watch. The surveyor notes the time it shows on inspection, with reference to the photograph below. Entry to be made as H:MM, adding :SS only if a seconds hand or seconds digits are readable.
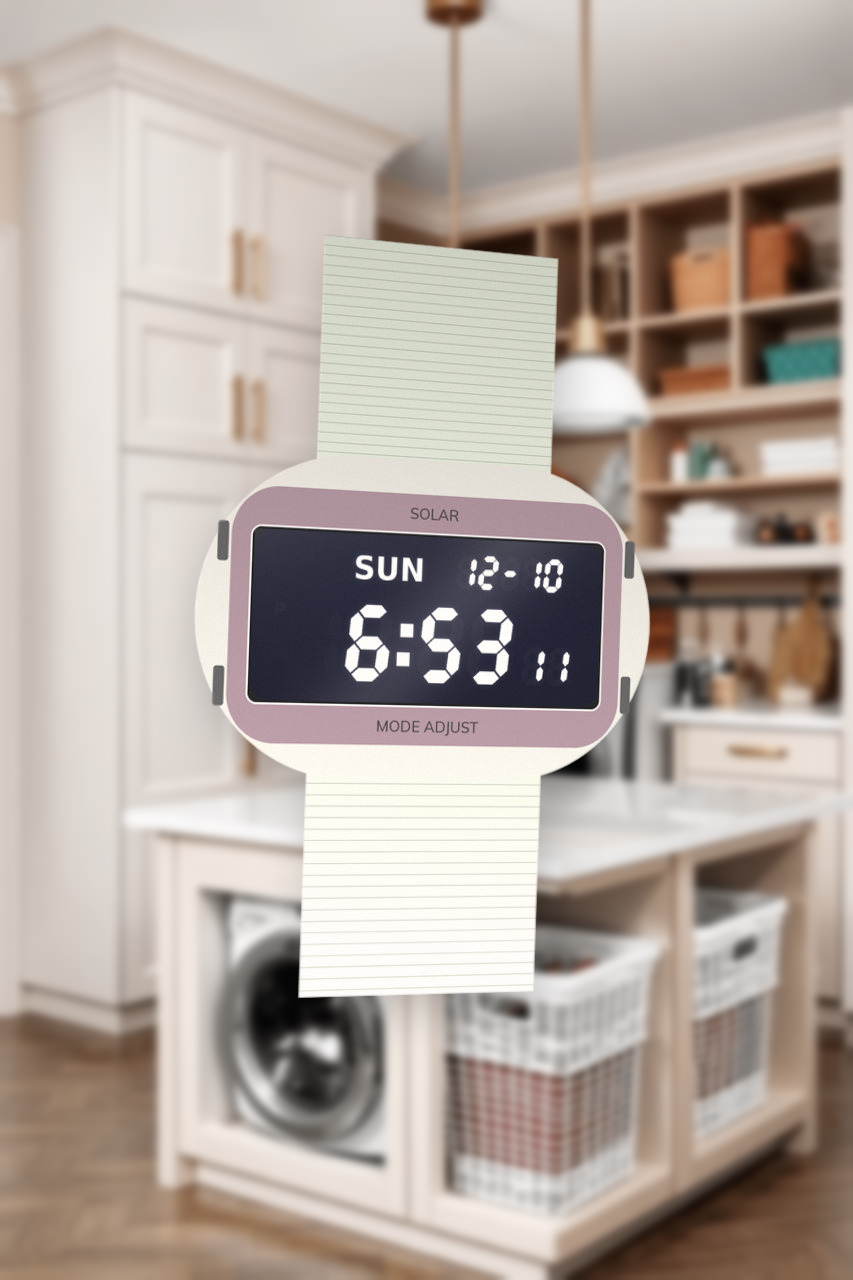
6:53:11
